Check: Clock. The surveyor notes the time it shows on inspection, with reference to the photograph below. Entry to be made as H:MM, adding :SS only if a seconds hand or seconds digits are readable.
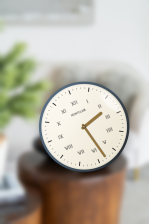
2:28
